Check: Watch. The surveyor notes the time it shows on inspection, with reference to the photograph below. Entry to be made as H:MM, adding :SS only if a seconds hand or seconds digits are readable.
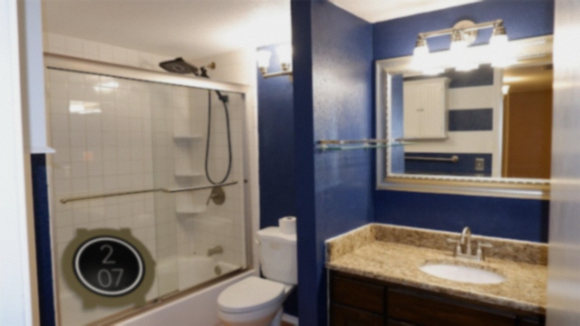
2:07
